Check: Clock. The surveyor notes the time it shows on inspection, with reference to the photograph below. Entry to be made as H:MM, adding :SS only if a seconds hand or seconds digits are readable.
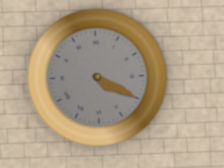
4:20
